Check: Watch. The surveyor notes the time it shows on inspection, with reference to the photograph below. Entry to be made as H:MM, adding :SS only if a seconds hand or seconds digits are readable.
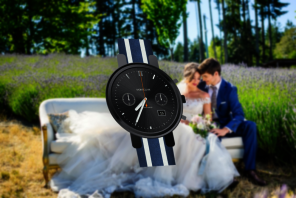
7:35
